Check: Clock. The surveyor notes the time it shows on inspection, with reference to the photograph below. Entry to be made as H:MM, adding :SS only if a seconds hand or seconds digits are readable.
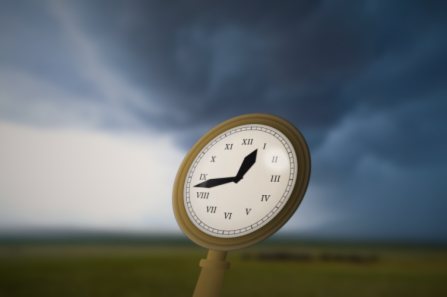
12:43
